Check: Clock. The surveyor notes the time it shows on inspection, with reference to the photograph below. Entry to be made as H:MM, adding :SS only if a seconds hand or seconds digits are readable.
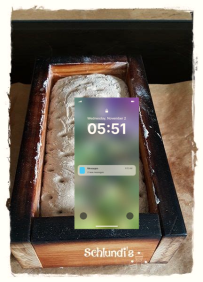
5:51
